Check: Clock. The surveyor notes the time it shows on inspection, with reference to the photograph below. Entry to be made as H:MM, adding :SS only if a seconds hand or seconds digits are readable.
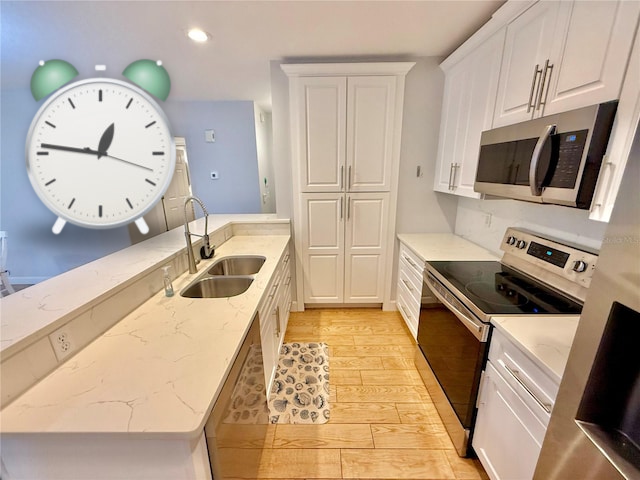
12:46:18
